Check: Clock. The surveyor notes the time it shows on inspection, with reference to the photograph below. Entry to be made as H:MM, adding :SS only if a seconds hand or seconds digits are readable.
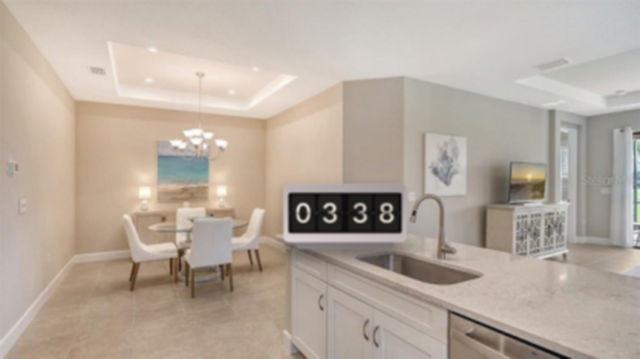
3:38
